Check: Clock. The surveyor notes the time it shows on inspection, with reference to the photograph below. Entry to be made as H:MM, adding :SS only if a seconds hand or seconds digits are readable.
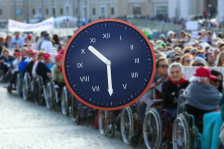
10:30
